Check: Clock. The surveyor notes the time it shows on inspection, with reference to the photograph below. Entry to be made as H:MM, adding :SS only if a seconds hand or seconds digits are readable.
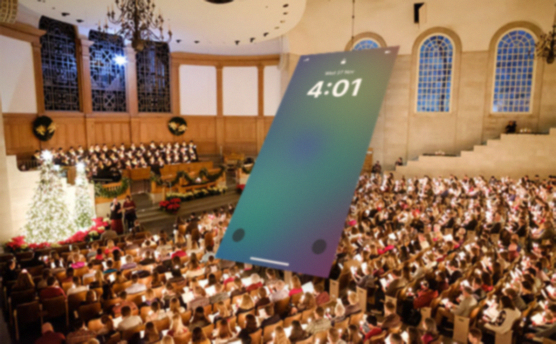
4:01
